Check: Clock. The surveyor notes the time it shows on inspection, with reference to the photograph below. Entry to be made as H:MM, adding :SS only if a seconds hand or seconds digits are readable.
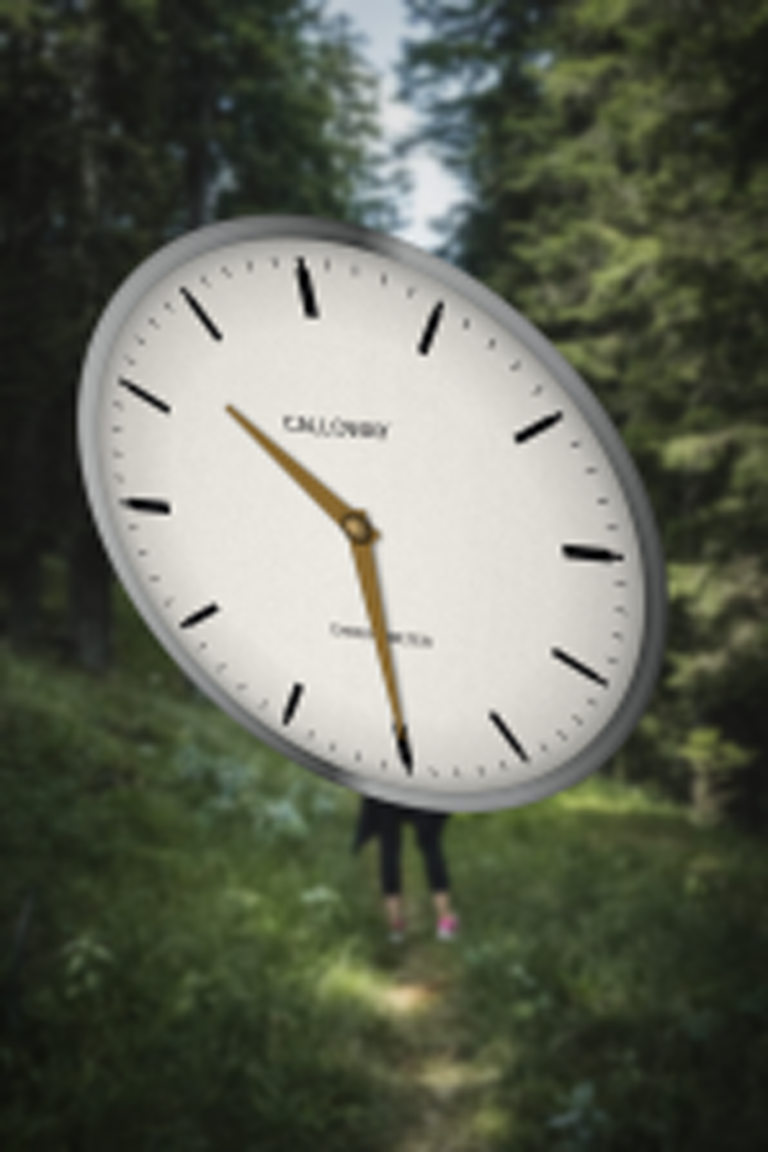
10:30
